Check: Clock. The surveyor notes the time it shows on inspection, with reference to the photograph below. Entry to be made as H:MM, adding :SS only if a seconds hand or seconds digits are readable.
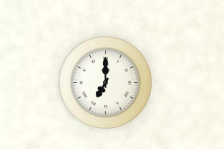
7:00
